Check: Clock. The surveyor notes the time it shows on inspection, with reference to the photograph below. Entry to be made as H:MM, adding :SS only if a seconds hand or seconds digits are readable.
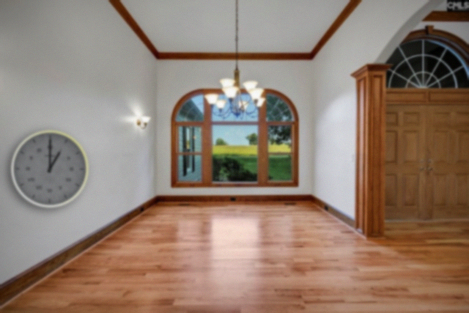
1:00
